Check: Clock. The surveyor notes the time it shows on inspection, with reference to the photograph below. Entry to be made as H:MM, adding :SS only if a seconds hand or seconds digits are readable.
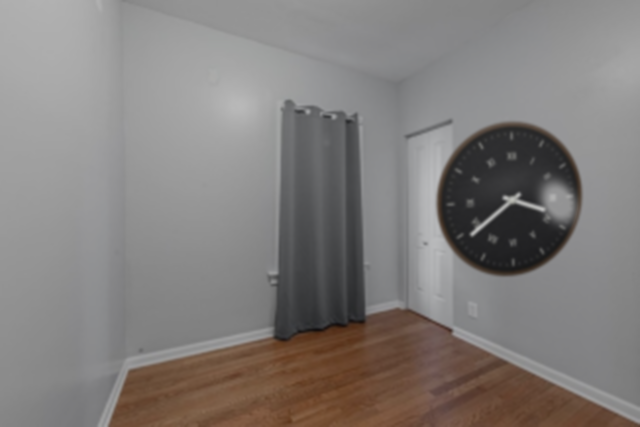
3:39
